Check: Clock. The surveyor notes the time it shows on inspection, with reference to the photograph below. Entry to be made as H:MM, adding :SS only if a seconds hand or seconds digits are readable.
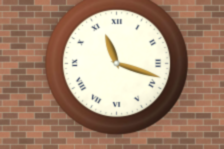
11:18
